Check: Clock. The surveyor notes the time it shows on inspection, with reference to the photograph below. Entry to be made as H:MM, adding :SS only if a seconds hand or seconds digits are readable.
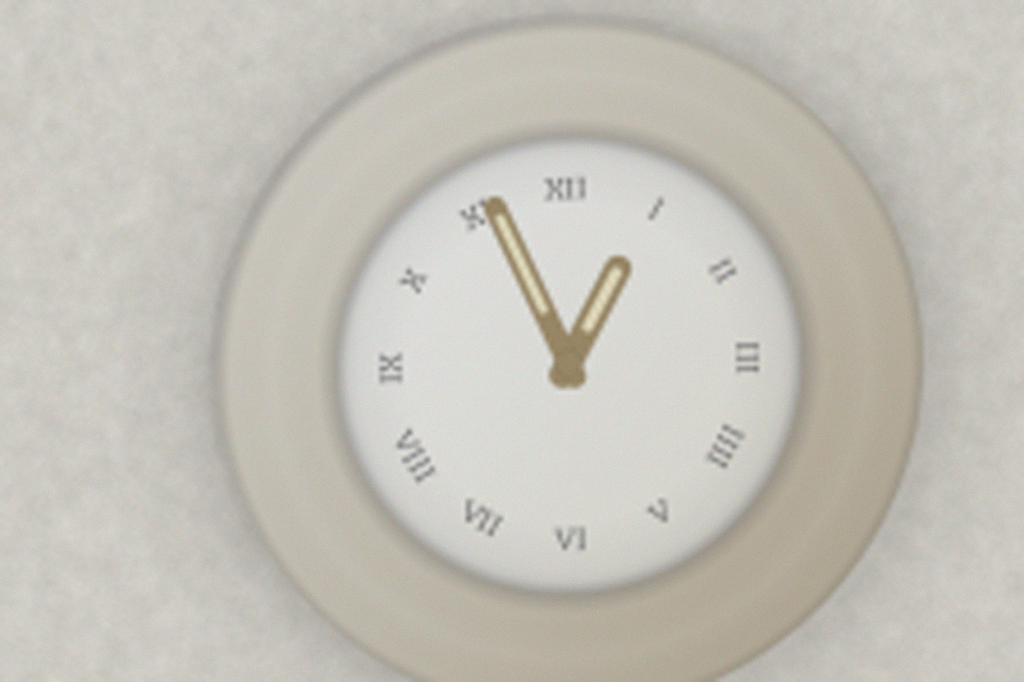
12:56
